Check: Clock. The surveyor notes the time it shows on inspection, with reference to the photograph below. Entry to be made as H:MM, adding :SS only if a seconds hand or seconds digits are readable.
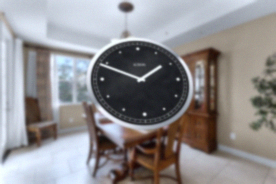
1:49
